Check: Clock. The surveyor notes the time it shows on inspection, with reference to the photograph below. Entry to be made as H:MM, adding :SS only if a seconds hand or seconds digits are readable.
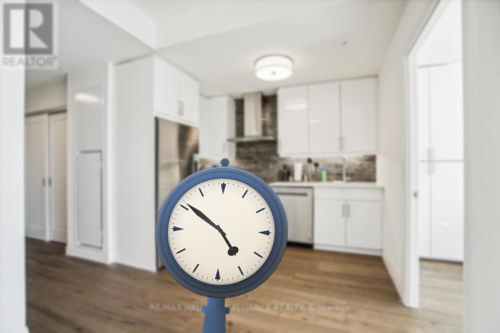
4:51
